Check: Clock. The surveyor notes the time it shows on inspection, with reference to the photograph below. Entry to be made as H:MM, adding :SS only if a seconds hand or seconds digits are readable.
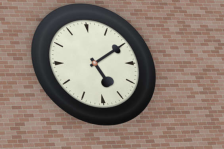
5:10
